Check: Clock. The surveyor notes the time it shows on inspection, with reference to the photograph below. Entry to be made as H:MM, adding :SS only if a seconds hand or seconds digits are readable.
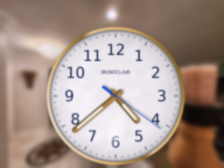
4:38:21
